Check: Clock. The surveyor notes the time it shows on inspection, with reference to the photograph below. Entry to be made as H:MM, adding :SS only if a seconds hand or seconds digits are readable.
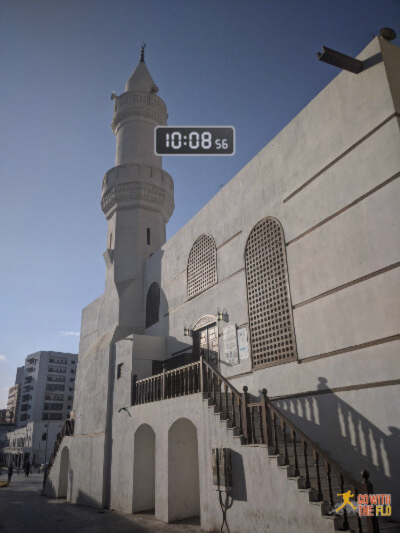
10:08:56
